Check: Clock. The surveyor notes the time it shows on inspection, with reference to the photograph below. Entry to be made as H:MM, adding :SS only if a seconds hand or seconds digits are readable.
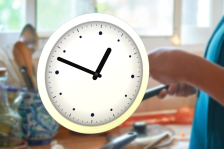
12:48
